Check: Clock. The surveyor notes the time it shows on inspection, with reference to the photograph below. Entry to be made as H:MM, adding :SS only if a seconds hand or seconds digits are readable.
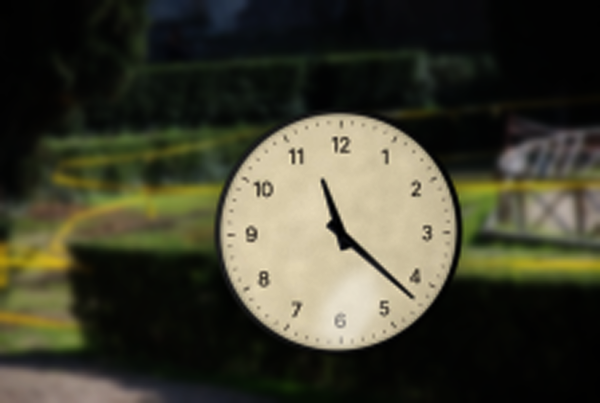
11:22
